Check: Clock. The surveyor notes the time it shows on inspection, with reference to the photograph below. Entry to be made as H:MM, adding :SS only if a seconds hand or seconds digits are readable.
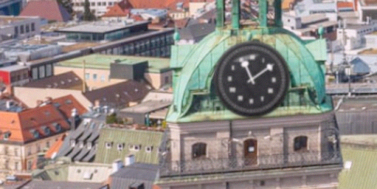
11:09
